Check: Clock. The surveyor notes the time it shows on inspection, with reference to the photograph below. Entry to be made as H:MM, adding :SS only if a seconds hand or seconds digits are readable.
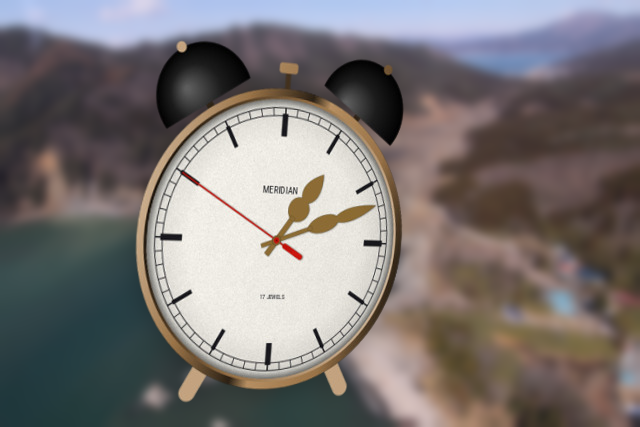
1:11:50
